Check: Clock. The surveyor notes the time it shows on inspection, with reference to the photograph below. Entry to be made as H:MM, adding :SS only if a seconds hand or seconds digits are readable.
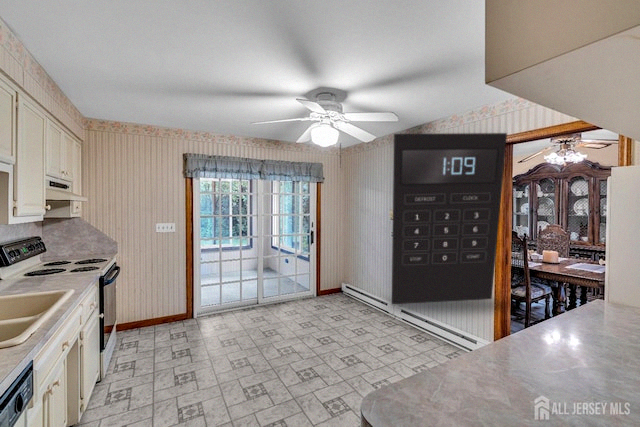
1:09
